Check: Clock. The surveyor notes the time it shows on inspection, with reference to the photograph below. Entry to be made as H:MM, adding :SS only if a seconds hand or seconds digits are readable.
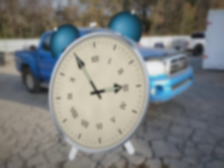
2:55
